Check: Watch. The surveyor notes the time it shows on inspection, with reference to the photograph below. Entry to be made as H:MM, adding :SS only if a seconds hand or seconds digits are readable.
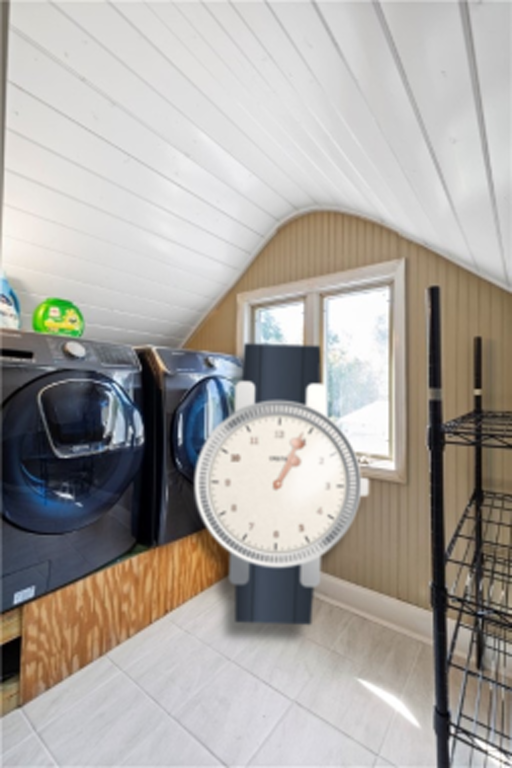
1:04
